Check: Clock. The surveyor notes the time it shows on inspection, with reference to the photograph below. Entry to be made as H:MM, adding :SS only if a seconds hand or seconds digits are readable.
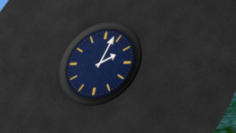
2:03
